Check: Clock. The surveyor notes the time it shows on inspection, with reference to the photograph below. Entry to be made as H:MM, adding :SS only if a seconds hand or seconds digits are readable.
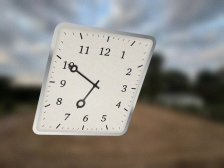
6:50
